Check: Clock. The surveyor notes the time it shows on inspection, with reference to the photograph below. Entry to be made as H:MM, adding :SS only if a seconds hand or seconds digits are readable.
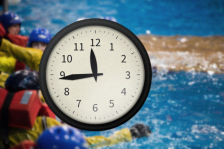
11:44
